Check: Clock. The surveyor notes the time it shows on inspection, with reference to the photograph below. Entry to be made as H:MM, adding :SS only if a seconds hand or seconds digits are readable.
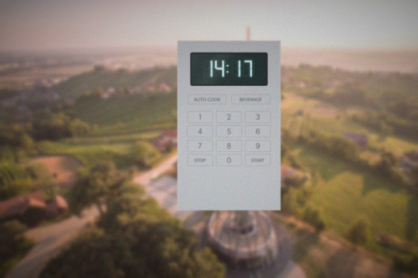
14:17
